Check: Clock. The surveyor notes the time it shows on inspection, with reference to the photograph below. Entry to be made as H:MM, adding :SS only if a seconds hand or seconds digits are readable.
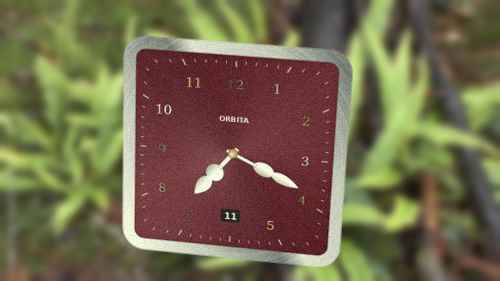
7:19
